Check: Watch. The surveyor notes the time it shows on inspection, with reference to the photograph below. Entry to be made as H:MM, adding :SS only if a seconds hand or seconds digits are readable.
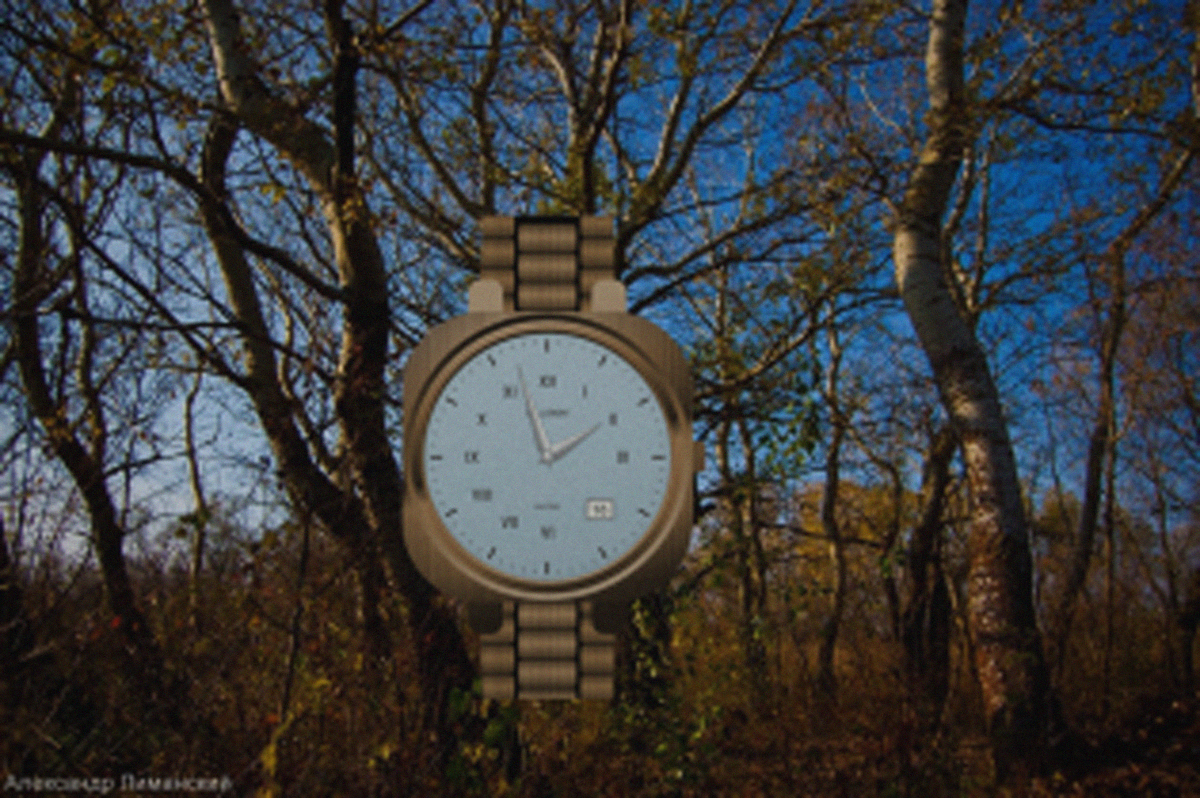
1:57
